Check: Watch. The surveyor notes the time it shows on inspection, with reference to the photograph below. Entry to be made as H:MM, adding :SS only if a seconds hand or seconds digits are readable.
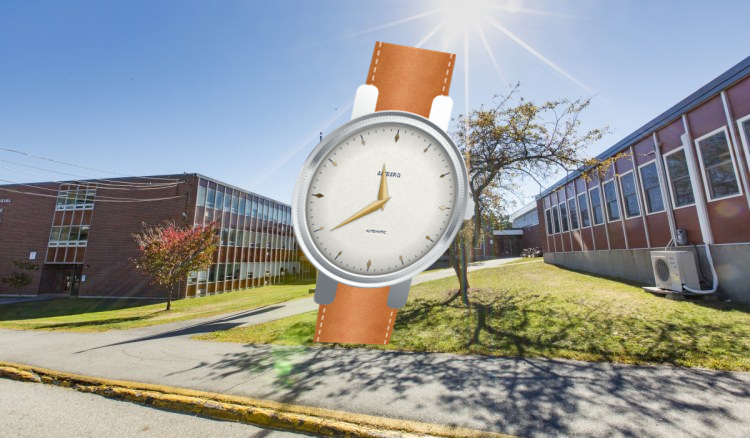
11:39
